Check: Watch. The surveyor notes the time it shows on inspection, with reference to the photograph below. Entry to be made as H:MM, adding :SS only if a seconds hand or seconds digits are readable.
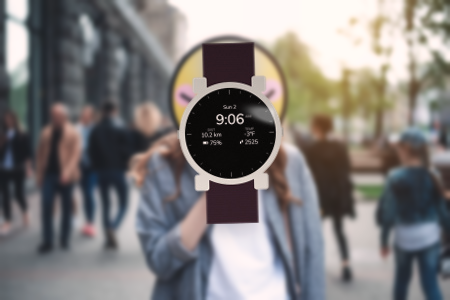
9:06
